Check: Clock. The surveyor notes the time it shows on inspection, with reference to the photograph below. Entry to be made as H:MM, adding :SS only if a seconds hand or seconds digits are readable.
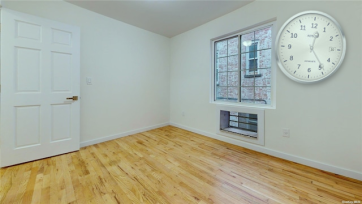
12:24
